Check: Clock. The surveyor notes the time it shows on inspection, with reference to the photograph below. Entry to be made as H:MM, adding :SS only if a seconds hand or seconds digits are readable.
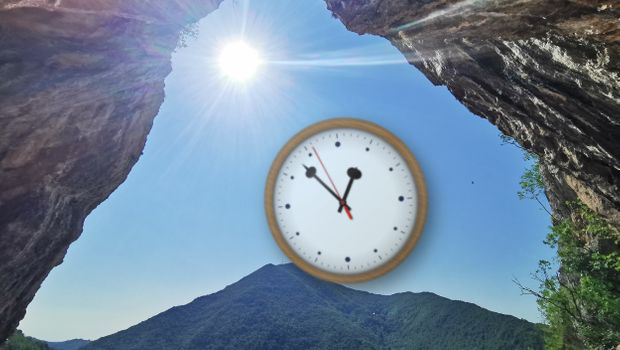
12:52:56
